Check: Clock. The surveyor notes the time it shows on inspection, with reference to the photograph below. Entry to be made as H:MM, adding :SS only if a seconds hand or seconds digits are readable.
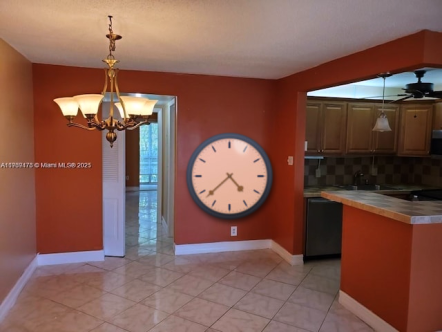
4:38
